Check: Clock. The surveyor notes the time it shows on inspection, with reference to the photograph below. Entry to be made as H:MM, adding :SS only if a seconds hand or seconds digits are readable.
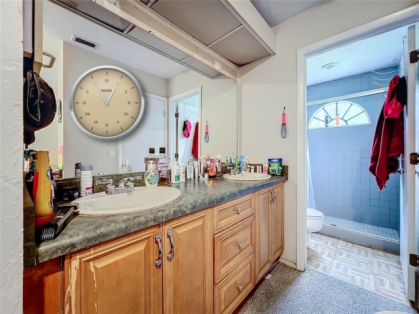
12:55
